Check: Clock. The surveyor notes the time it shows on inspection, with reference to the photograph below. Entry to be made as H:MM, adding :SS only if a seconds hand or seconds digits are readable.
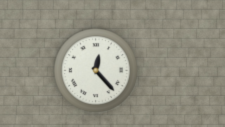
12:23
